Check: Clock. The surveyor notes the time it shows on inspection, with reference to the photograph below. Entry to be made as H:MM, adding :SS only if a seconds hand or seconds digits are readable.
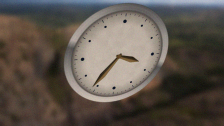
3:36
